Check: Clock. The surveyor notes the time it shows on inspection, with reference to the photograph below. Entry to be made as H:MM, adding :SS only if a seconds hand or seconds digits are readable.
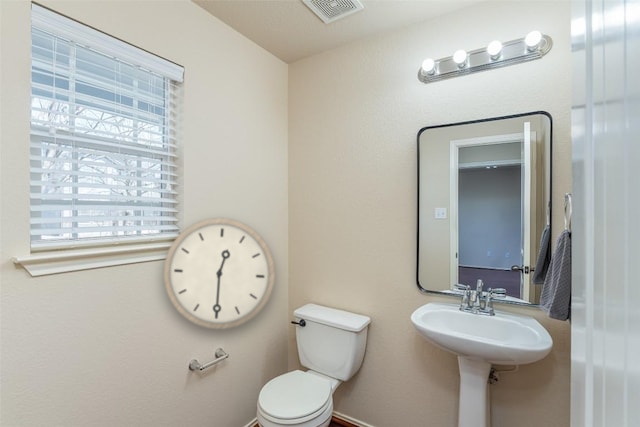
12:30
